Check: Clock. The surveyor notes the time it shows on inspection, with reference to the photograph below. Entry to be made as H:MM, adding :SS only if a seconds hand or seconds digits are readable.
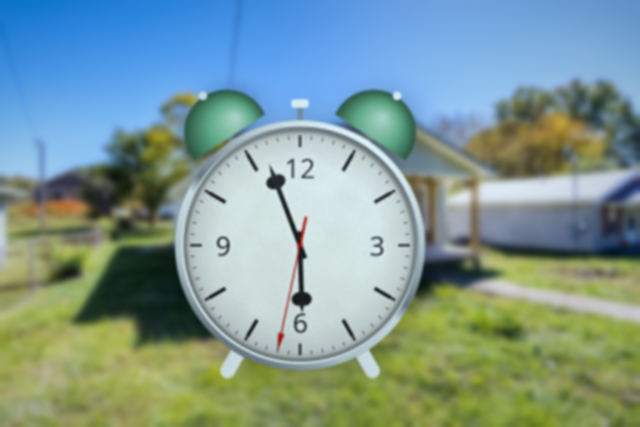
5:56:32
